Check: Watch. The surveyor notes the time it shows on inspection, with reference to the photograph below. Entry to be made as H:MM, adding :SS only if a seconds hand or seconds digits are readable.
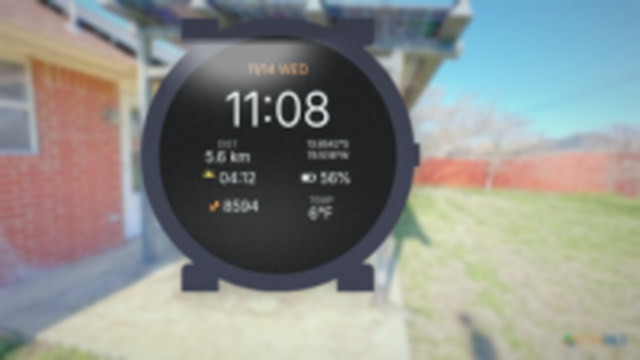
11:08
